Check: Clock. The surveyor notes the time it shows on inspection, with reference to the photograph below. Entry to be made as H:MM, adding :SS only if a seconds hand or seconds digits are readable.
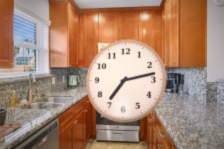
7:13
